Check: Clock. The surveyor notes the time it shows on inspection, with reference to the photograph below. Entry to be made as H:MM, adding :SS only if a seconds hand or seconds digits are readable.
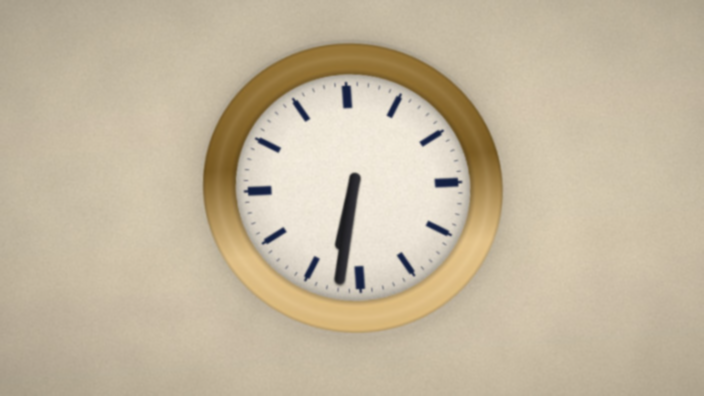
6:32
